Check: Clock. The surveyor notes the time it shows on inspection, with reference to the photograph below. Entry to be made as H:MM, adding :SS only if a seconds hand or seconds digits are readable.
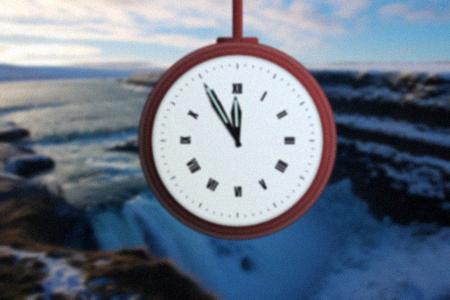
11:55
